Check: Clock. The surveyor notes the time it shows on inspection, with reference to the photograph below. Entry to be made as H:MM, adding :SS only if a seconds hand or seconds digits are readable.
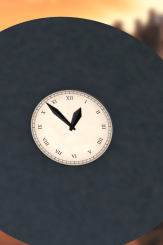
12:53
